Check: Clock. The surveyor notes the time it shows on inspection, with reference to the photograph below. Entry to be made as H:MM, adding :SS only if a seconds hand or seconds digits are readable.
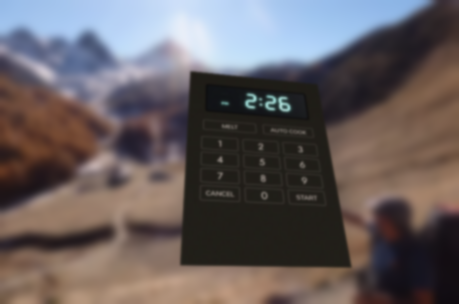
2:26
